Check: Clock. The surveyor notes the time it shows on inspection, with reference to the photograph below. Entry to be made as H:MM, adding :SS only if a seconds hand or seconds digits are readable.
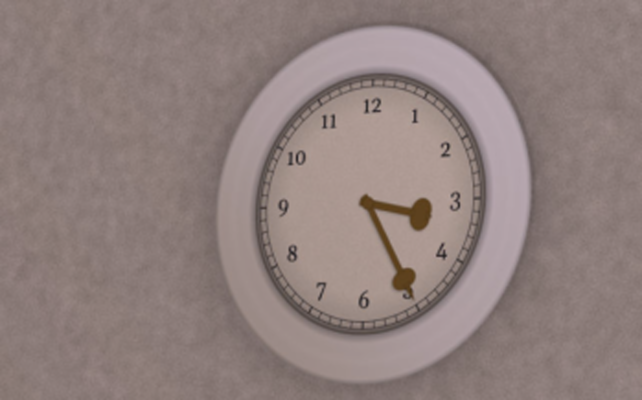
3:25
